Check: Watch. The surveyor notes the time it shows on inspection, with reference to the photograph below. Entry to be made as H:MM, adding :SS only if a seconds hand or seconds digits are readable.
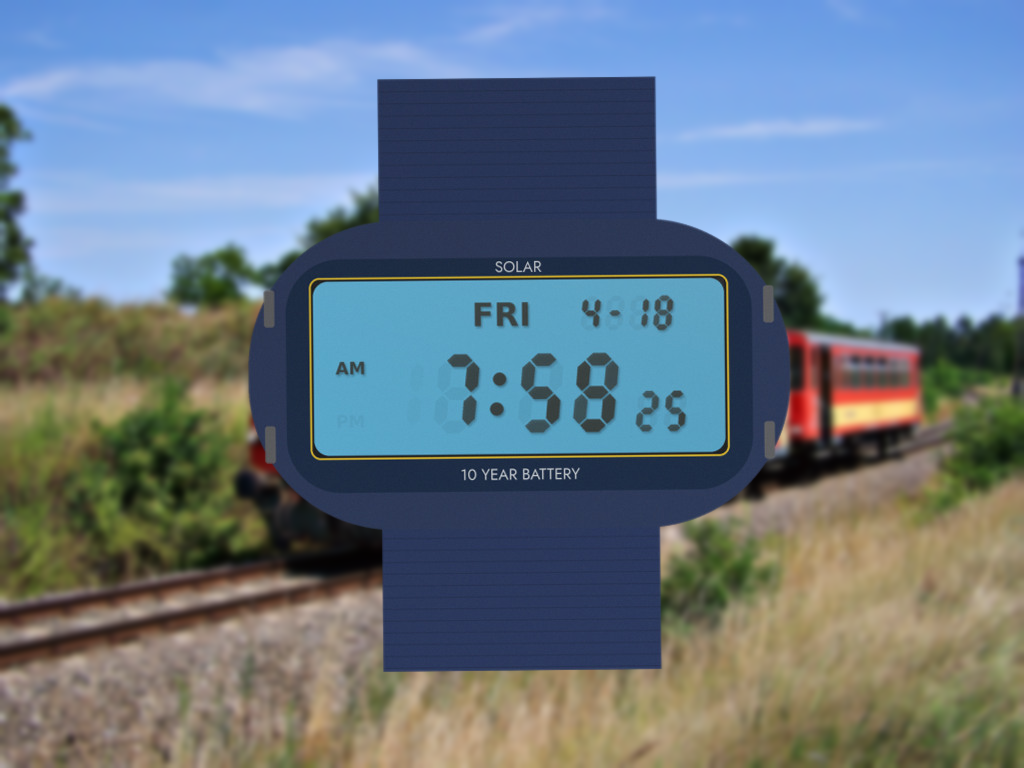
7:58:25
